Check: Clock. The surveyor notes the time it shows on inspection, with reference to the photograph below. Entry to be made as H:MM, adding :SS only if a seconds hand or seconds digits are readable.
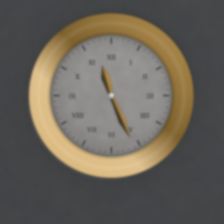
11:26
